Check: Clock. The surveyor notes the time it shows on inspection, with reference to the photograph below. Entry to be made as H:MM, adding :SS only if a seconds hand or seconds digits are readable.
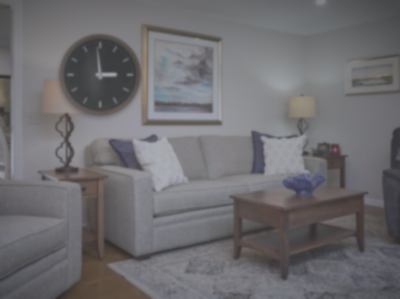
2:59
